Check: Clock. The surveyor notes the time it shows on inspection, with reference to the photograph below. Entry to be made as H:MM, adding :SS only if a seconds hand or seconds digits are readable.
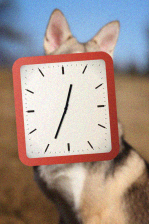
12:34
